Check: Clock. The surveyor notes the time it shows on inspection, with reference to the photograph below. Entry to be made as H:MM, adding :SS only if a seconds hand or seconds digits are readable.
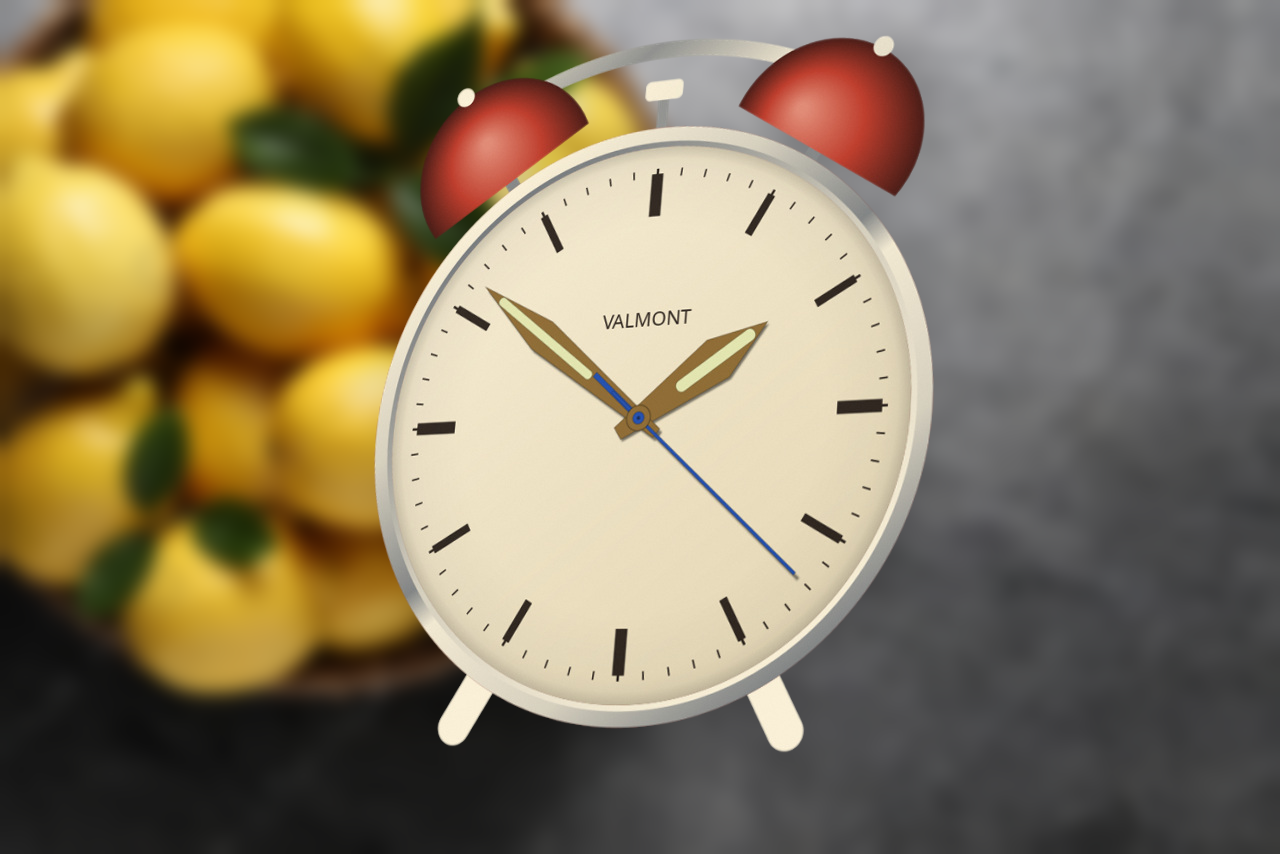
1:51:22
